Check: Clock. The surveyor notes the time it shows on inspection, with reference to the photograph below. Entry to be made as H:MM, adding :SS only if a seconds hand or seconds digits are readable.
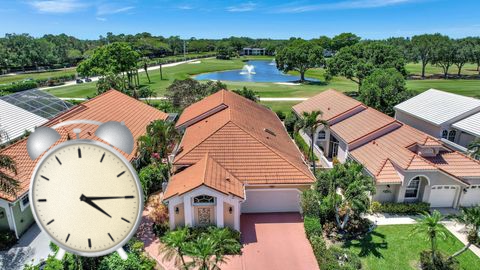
4:15
